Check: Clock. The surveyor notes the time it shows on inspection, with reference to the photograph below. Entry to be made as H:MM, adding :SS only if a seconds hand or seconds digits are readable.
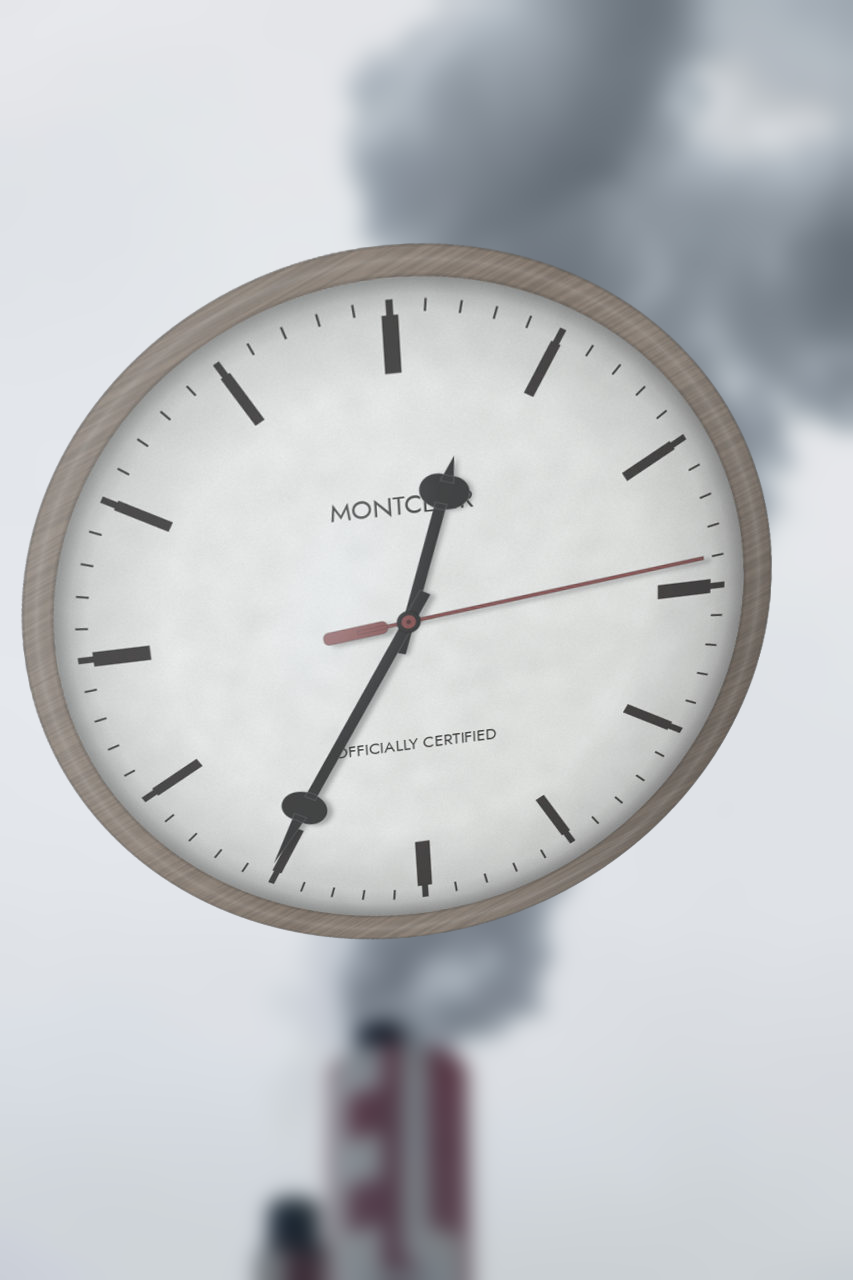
12:35:14
